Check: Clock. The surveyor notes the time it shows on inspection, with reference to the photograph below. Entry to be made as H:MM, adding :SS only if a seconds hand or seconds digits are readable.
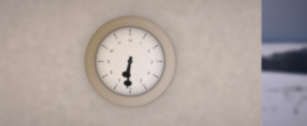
6:31
